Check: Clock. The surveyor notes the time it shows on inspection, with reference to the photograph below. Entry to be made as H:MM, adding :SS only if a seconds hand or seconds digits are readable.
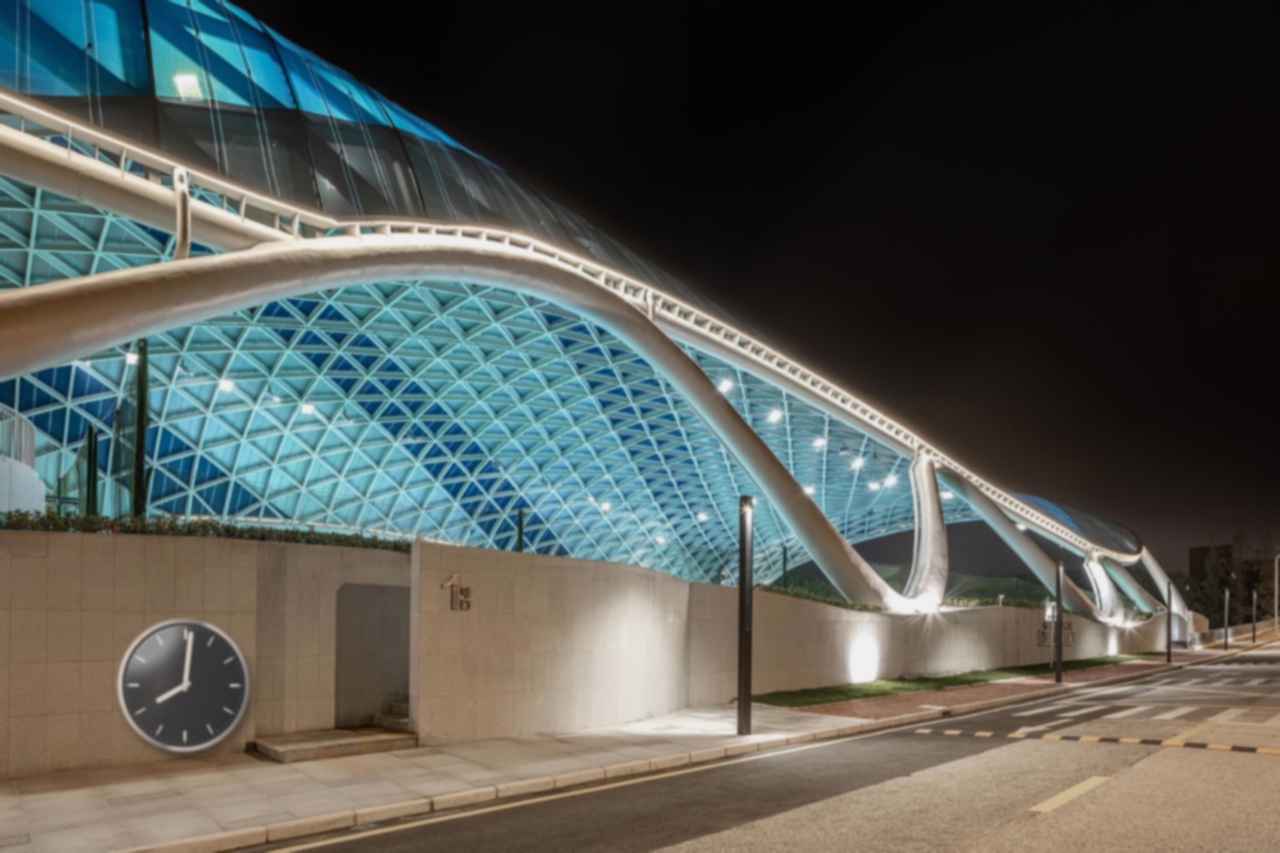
8:01
